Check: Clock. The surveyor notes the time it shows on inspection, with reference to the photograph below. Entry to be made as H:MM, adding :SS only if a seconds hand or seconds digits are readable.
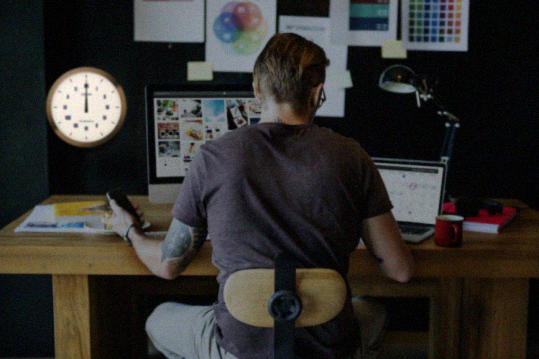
12:00
